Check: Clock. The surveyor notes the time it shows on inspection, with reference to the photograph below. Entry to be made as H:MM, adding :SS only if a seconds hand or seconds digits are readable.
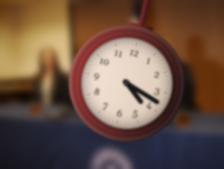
4:18
